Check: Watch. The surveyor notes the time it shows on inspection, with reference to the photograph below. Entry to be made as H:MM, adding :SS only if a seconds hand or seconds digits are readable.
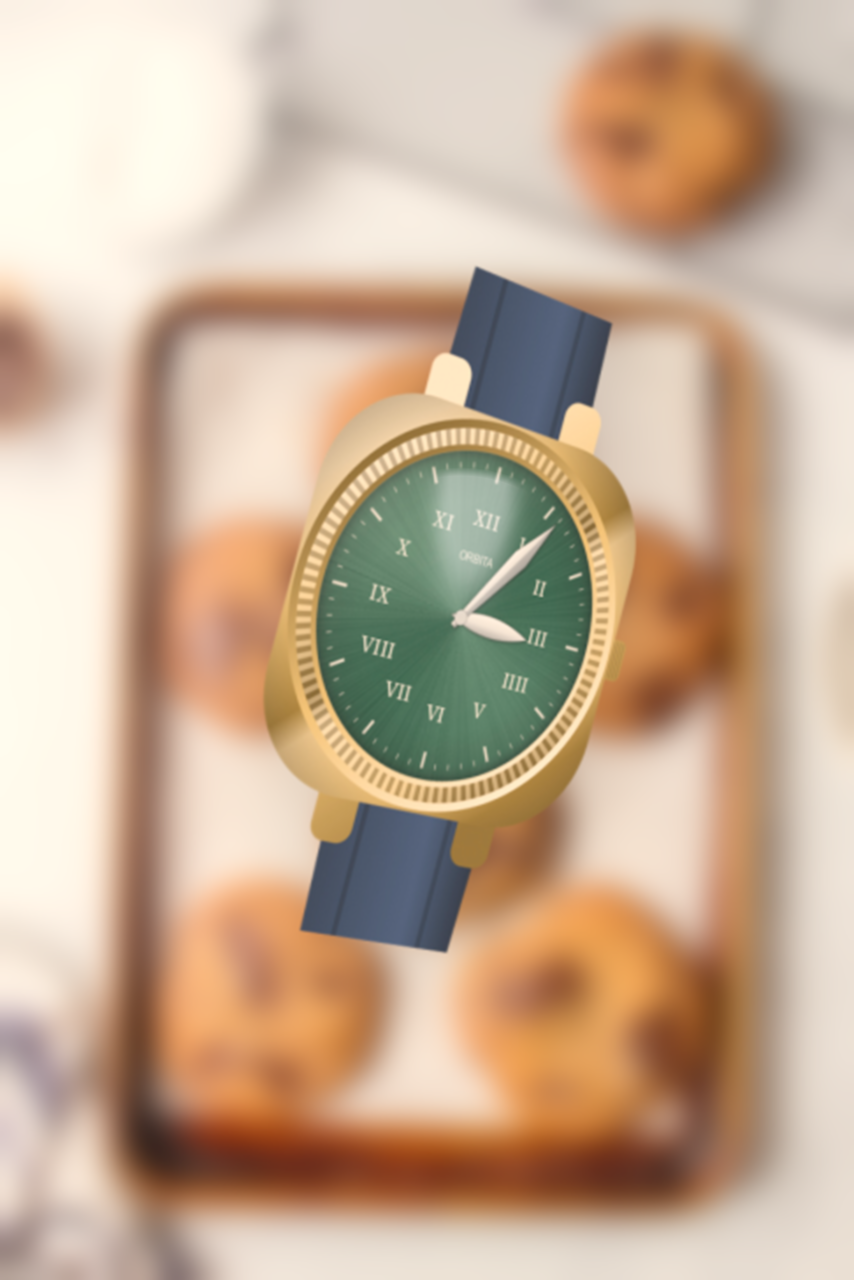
3:06
